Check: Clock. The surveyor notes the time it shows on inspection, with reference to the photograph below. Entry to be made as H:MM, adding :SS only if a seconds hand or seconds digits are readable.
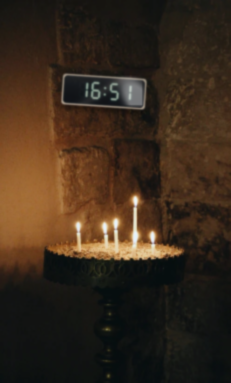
16:51
